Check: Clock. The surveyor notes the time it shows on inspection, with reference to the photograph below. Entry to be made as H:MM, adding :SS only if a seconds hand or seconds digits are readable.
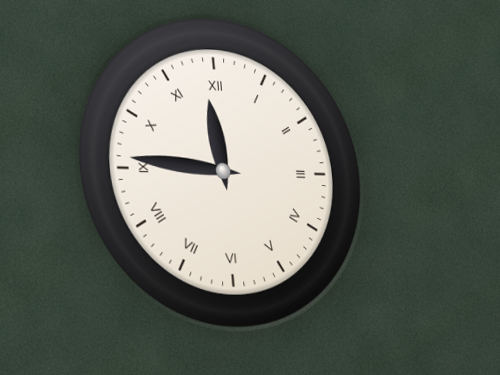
11:46
